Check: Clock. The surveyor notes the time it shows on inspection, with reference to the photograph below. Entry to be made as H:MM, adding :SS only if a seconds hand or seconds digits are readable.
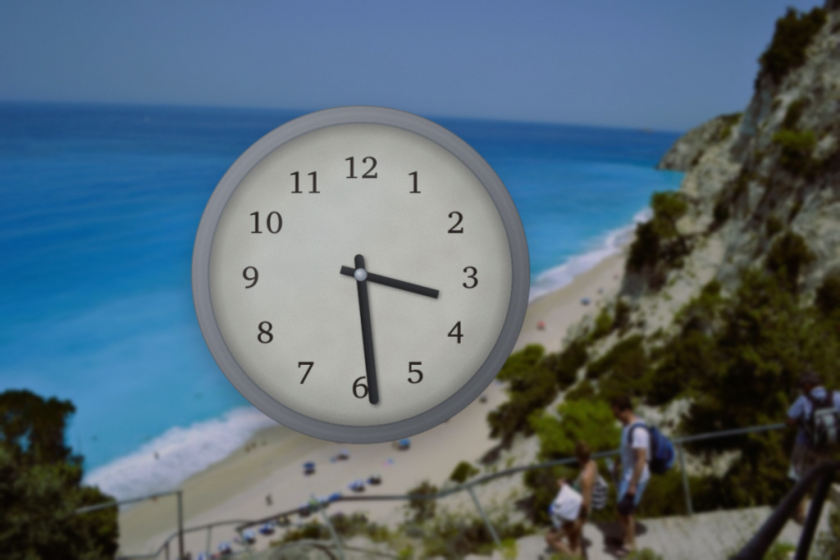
3:29
